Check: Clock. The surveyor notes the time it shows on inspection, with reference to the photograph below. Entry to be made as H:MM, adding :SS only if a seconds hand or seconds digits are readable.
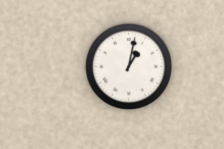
1:02
